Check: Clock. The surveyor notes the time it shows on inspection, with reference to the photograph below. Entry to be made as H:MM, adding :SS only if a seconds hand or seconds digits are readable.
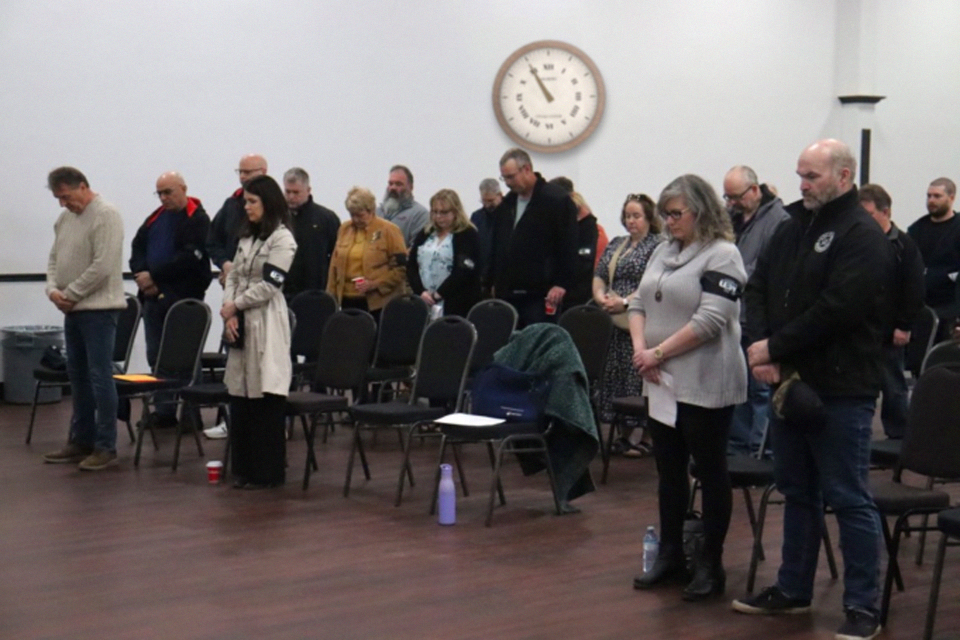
10:55
